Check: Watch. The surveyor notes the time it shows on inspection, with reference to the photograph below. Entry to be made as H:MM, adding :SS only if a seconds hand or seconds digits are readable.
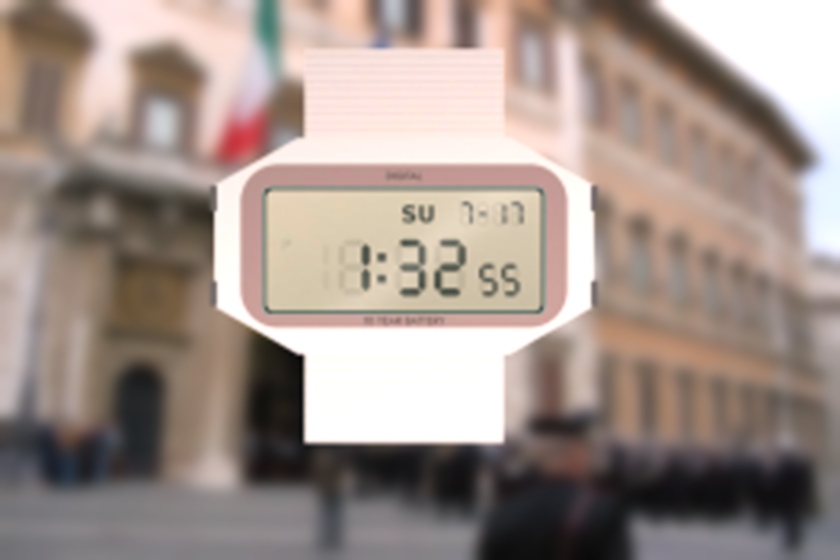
1:32:55
